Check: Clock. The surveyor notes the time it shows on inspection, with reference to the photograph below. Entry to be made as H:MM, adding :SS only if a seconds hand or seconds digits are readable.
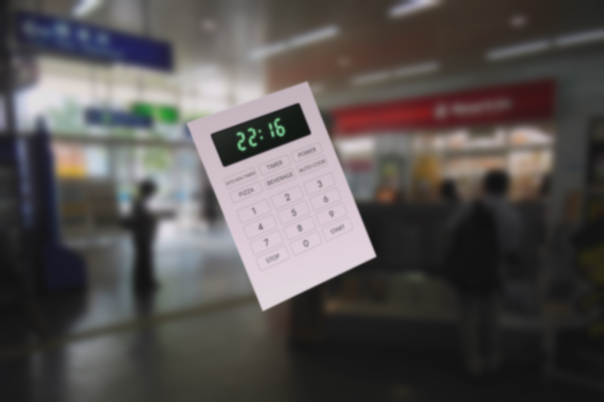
22:16
